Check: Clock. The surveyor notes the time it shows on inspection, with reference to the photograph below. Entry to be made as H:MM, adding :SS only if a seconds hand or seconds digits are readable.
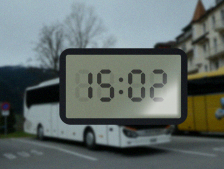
15:02
